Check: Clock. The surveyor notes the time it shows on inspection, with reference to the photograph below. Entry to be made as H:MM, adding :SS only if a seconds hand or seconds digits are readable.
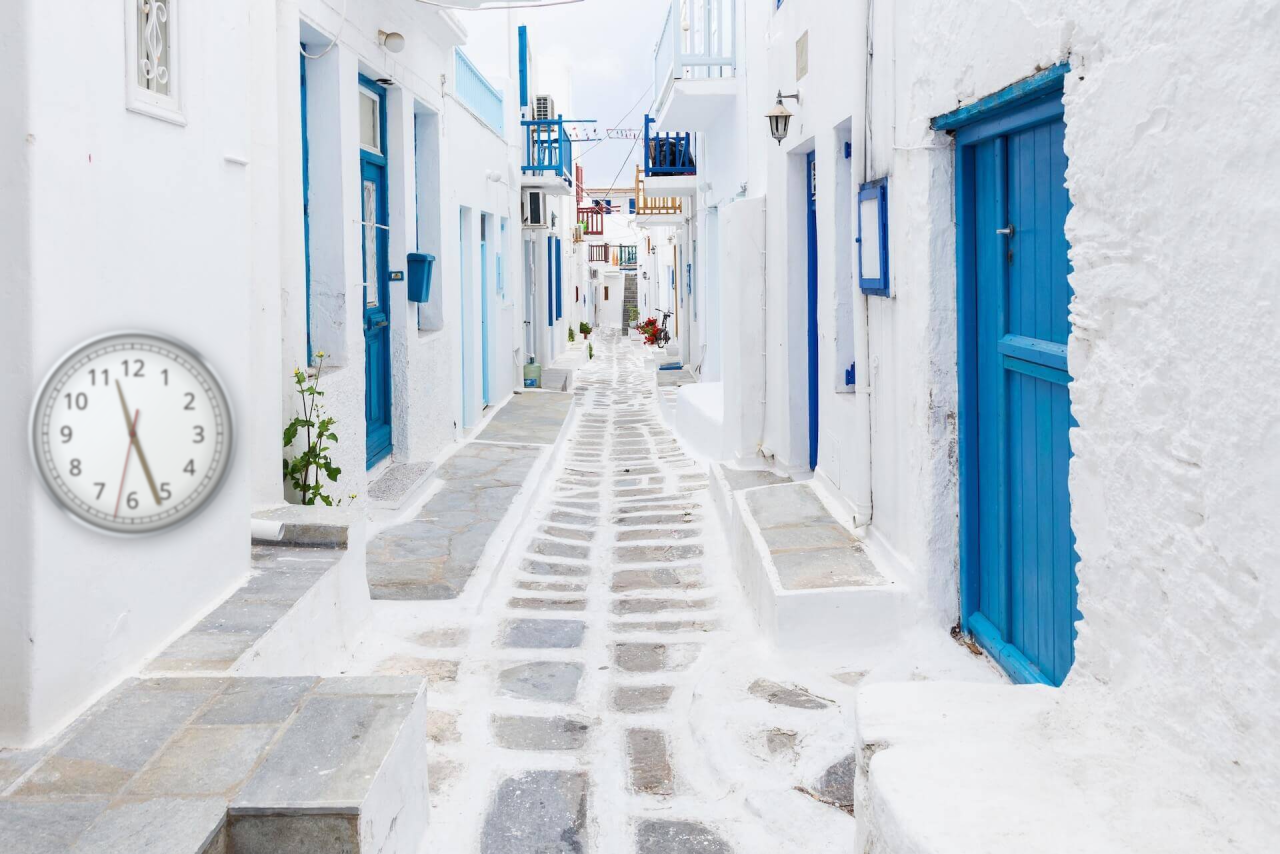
11:26:32
